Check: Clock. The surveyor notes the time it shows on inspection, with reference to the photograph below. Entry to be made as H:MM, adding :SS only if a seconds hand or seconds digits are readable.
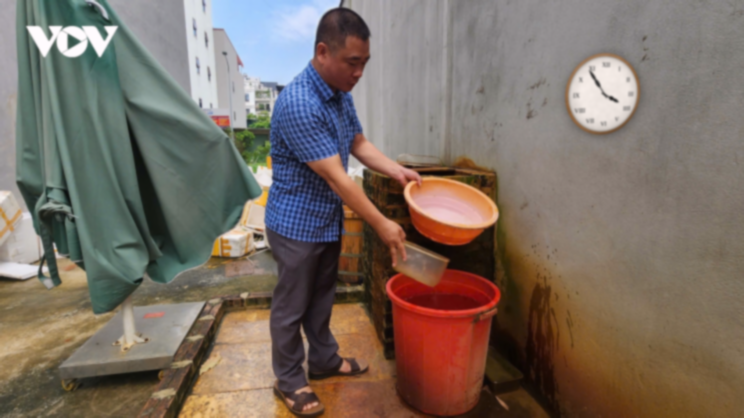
3:54
